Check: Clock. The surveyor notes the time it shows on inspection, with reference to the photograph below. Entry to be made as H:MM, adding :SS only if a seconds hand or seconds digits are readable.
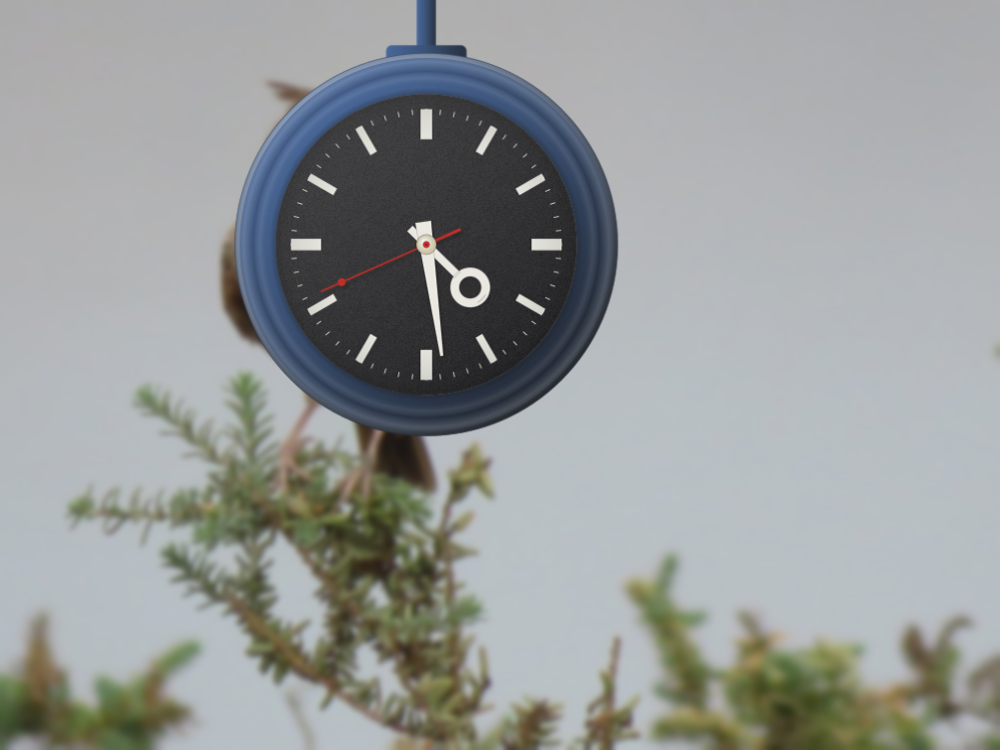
4:28:41
